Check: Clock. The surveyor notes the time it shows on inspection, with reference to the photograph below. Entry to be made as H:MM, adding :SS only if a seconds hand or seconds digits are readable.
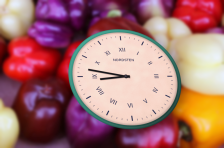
8:47
